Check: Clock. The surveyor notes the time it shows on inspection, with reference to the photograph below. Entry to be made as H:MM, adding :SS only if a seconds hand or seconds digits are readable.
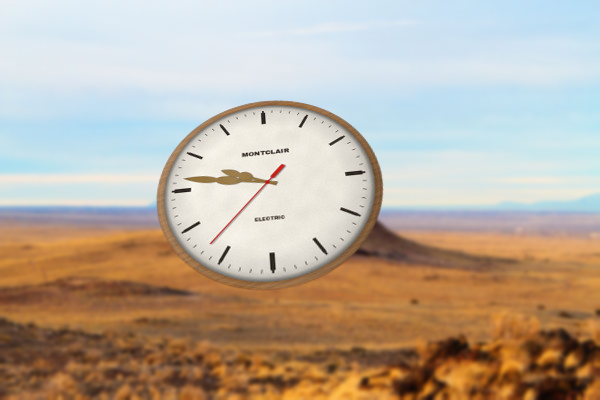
9:46:37
